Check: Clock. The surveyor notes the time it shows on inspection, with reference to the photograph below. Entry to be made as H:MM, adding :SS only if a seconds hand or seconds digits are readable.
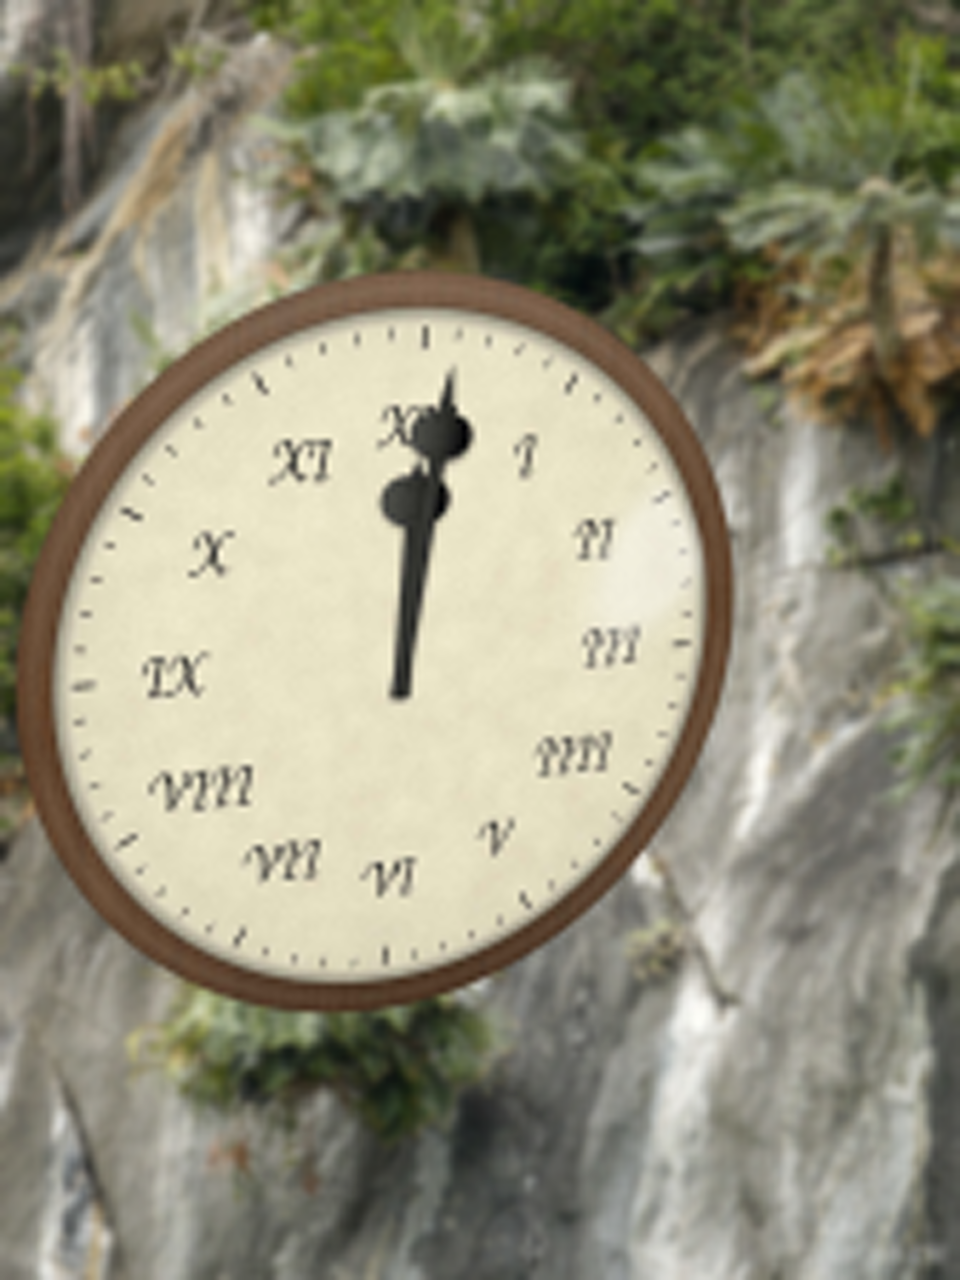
12:01
